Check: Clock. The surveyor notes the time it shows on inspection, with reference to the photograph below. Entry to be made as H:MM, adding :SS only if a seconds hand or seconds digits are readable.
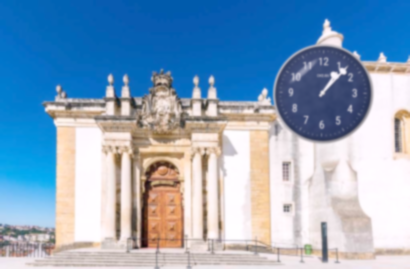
1:07
